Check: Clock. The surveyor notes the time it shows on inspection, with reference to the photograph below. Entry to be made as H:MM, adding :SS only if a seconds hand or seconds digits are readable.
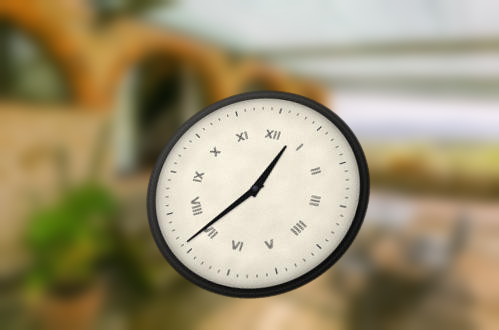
12:36
